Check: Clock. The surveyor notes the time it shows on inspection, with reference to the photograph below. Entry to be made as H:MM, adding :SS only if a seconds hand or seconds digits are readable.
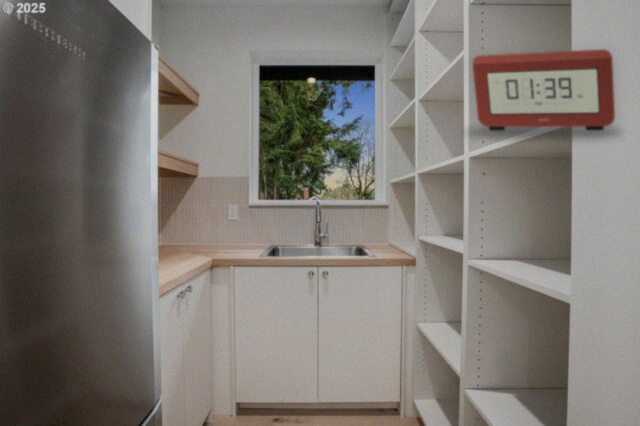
1:39
